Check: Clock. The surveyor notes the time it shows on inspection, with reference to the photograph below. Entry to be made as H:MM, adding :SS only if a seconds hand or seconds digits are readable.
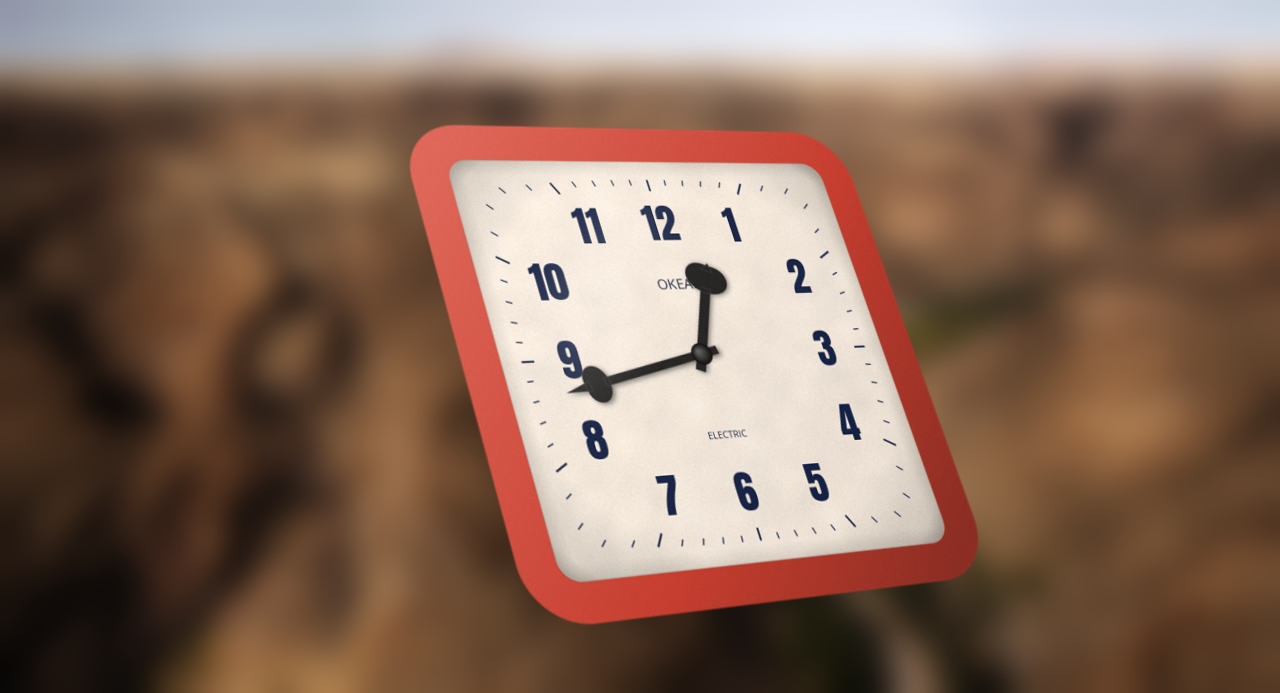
12:43
